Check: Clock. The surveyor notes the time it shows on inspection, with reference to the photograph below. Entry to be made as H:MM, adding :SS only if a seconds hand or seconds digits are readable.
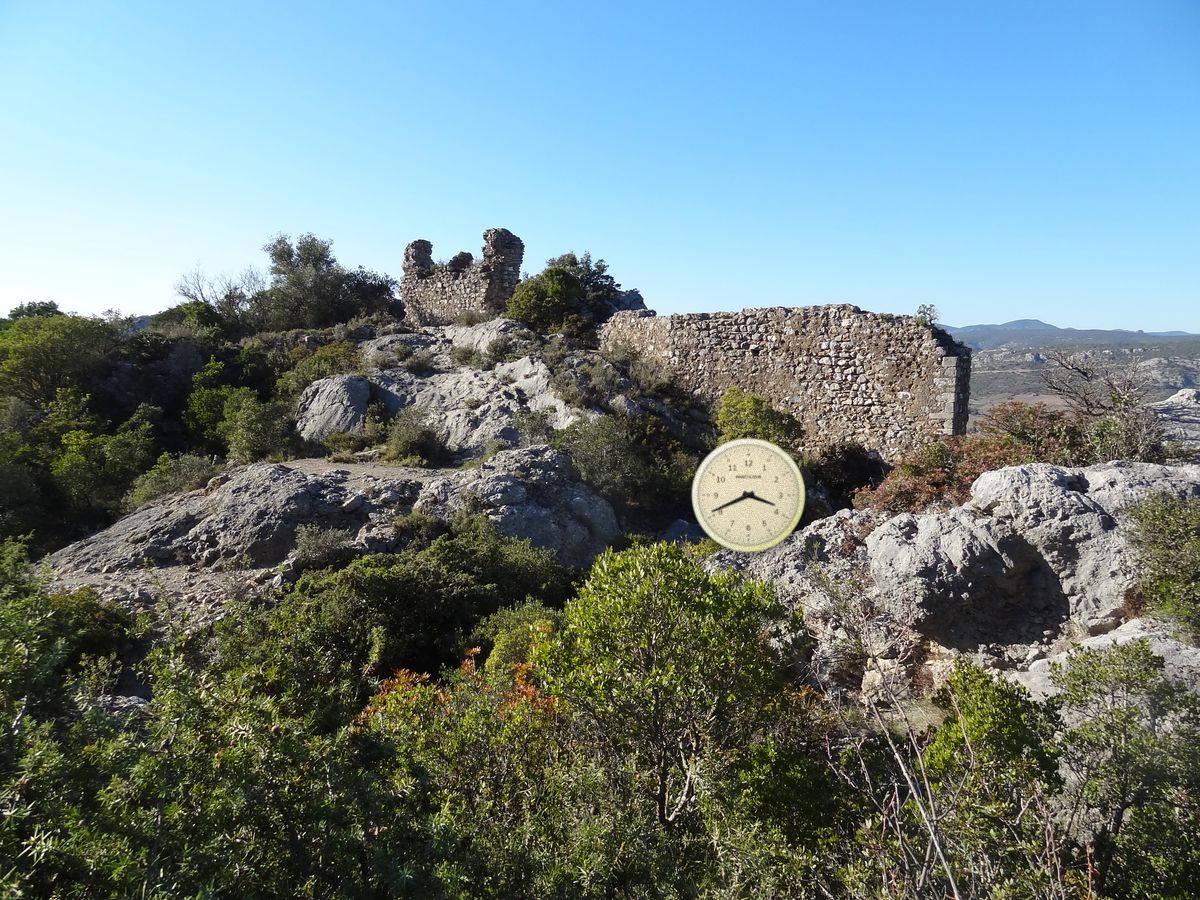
3:41
